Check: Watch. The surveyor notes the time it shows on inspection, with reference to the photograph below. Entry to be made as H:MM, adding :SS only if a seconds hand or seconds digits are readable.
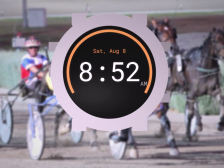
8:52
